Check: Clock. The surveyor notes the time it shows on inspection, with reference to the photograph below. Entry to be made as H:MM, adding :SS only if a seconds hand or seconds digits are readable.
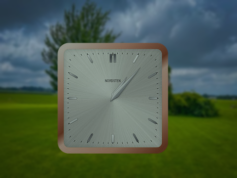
1:07
